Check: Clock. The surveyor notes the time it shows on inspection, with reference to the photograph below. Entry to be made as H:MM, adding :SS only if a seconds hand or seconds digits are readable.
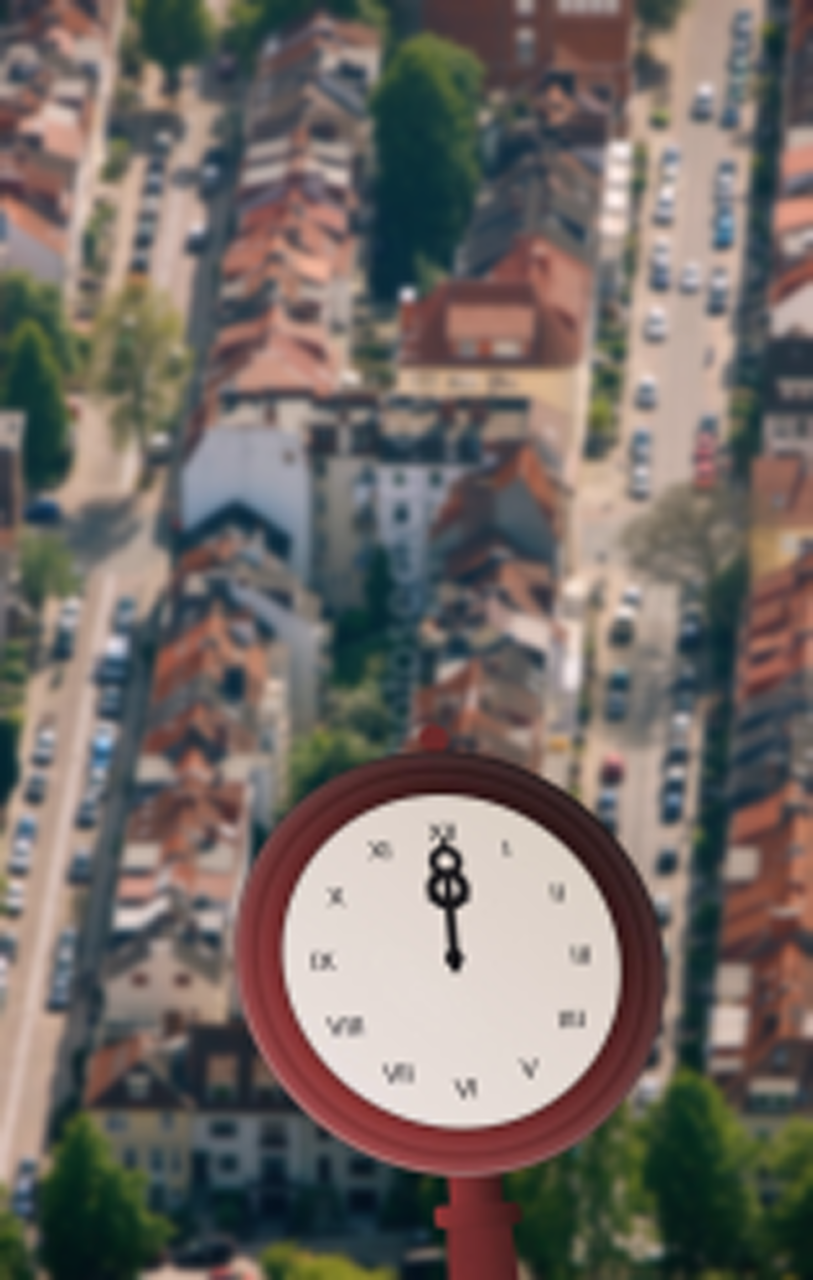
12:00
